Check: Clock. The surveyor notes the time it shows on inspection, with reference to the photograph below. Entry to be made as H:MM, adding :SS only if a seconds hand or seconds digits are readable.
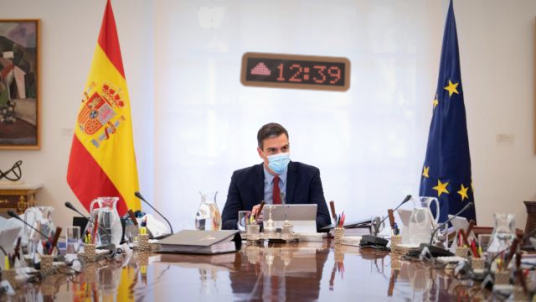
12:39
